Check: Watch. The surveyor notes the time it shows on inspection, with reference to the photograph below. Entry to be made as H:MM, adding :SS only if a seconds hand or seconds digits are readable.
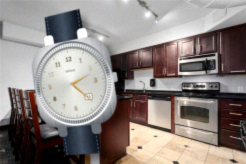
2:23
